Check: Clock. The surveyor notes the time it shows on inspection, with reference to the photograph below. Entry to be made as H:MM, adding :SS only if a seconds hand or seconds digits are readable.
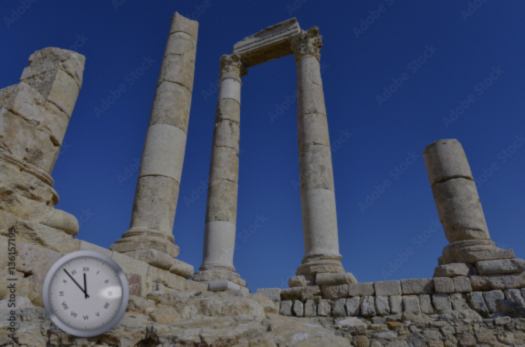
11:53
